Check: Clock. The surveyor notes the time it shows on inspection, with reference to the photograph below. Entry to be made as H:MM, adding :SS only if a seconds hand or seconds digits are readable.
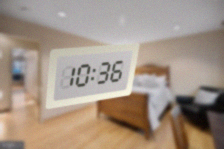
10:36
